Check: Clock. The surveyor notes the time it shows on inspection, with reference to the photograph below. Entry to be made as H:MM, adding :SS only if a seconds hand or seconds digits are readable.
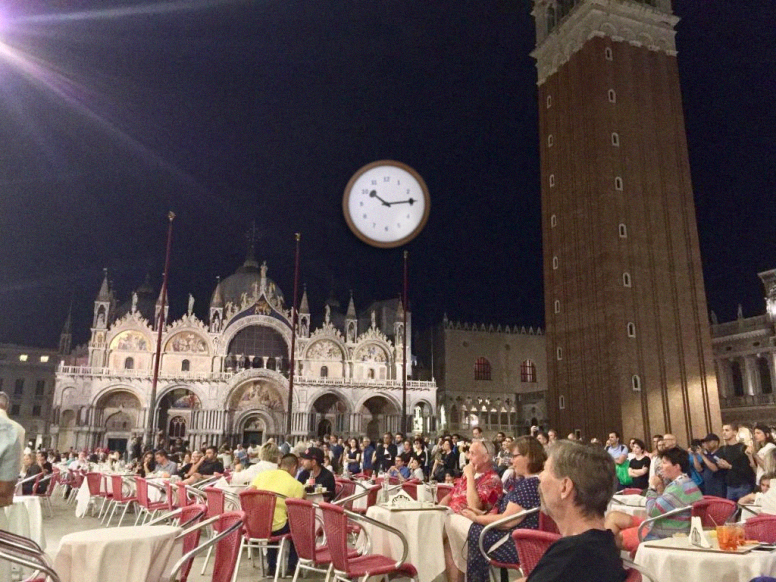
10:14
